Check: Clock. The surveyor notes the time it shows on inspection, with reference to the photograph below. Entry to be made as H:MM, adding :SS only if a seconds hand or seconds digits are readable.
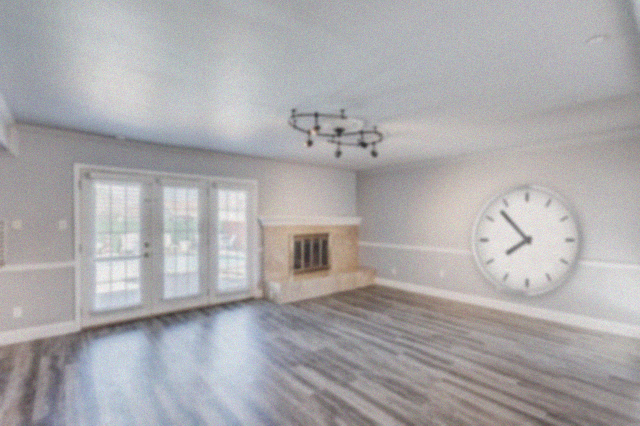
7:53
